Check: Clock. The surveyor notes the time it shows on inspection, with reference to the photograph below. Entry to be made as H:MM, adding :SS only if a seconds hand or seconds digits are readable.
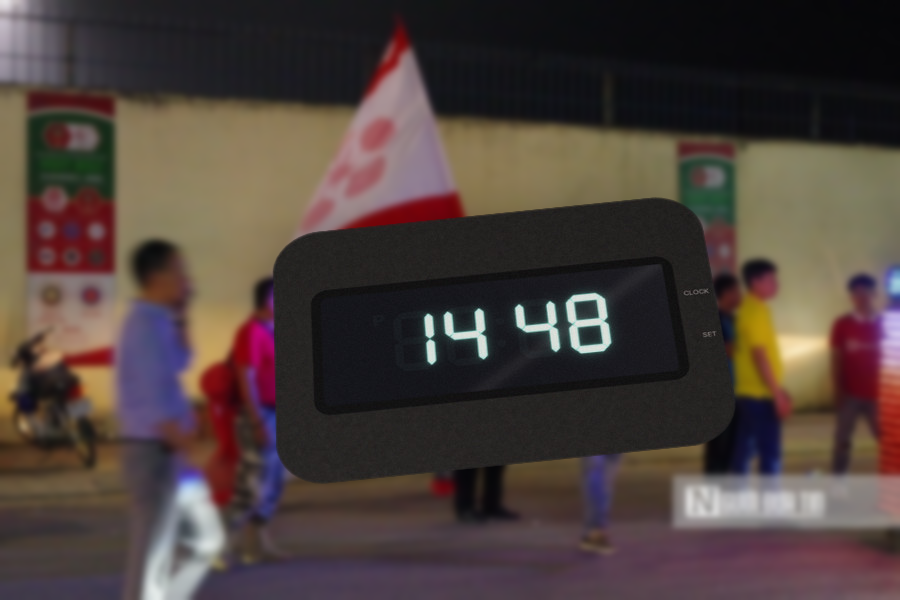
14:48
